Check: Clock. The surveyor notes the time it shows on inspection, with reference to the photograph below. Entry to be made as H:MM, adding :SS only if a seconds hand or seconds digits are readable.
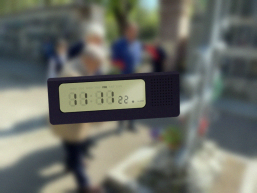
11:11:22
